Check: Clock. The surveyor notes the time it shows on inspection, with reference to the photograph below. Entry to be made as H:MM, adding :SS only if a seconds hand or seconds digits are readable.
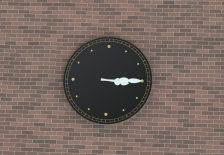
3:15
